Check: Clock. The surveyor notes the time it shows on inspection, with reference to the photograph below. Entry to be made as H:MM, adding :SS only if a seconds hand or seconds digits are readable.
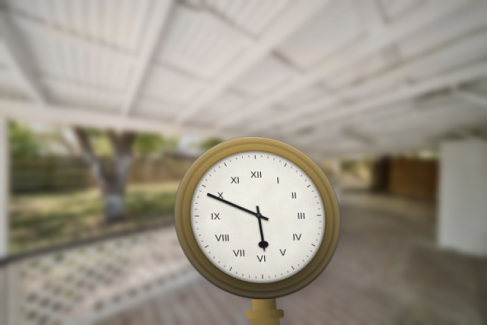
5:49
